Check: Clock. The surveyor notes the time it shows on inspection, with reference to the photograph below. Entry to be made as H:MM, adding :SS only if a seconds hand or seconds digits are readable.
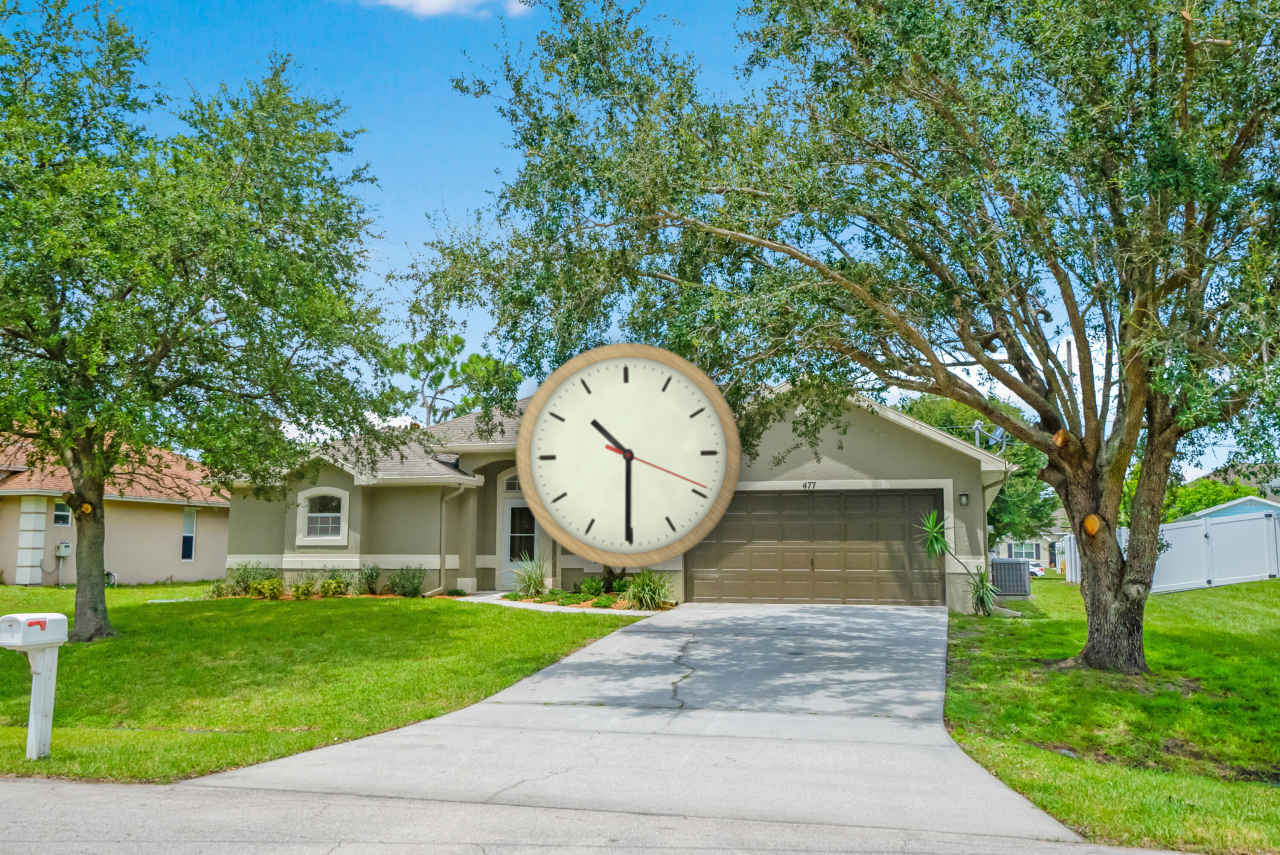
10:30:19
